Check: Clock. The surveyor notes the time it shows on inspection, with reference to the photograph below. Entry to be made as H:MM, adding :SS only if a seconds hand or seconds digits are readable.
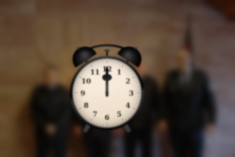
12:00
